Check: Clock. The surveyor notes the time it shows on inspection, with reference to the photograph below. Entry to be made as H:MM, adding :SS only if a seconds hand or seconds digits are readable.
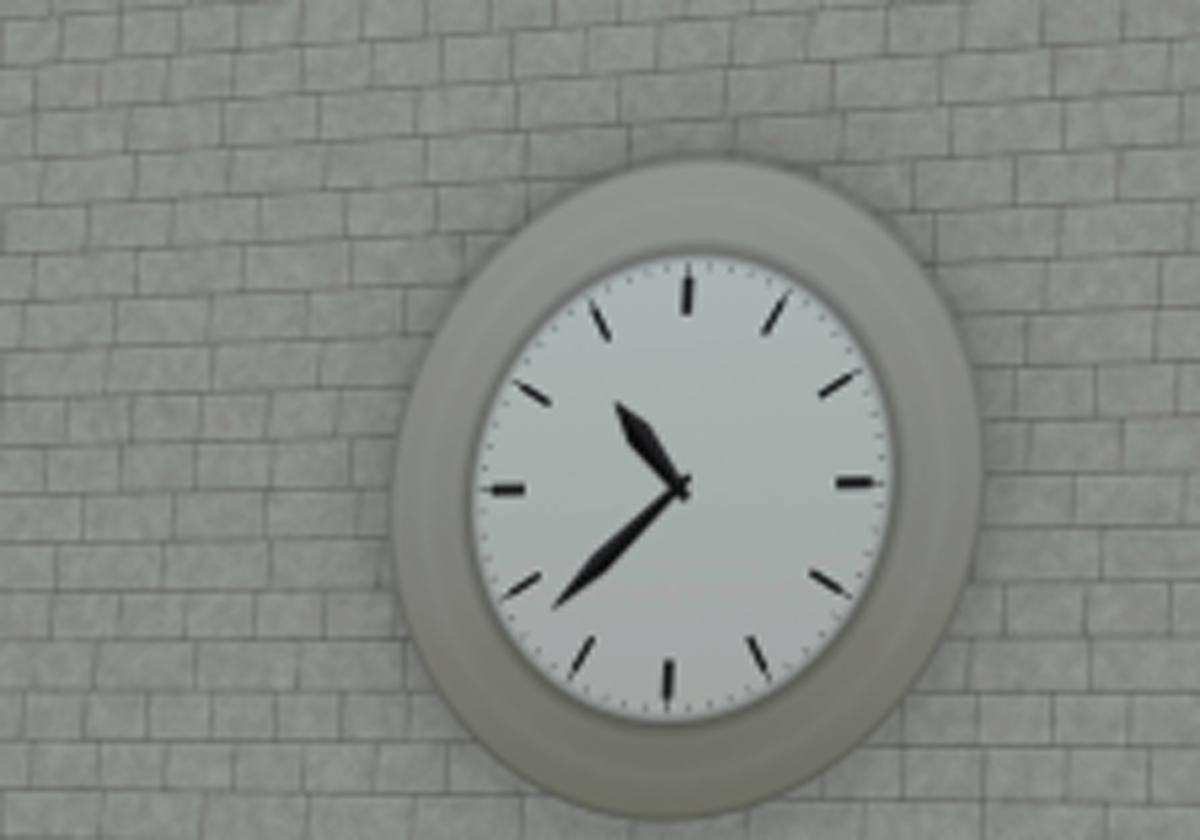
10:38
